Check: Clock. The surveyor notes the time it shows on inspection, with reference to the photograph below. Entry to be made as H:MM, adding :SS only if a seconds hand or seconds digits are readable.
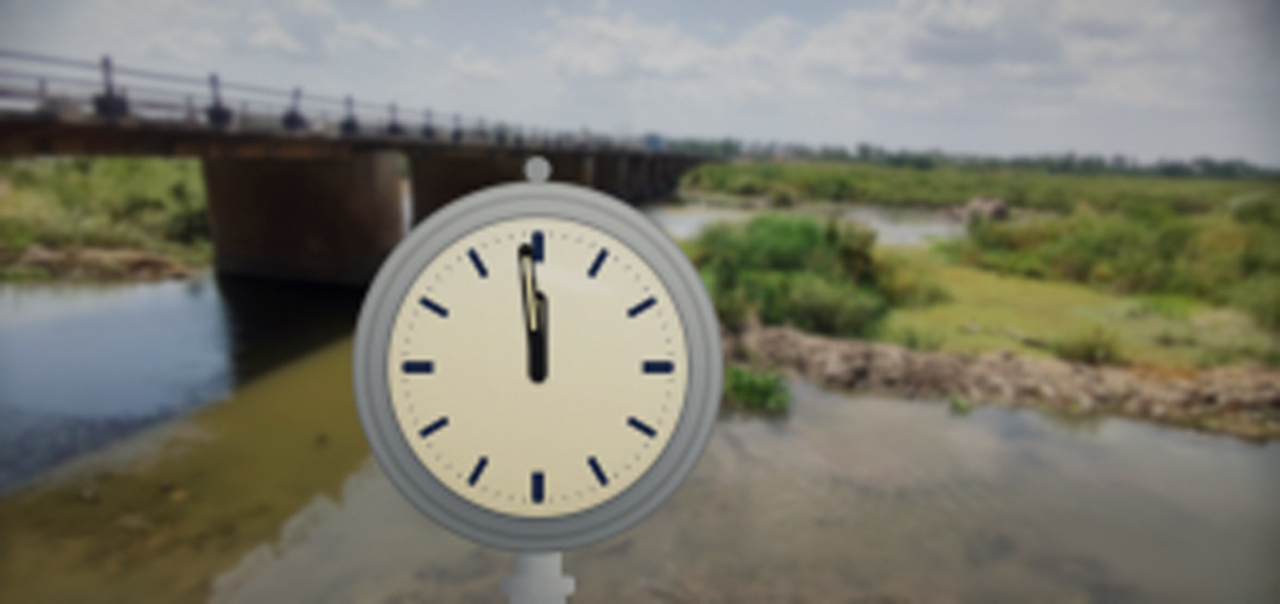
11:59
